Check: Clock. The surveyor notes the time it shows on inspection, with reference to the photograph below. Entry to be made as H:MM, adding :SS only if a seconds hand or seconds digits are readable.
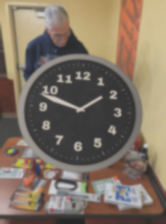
1:48
